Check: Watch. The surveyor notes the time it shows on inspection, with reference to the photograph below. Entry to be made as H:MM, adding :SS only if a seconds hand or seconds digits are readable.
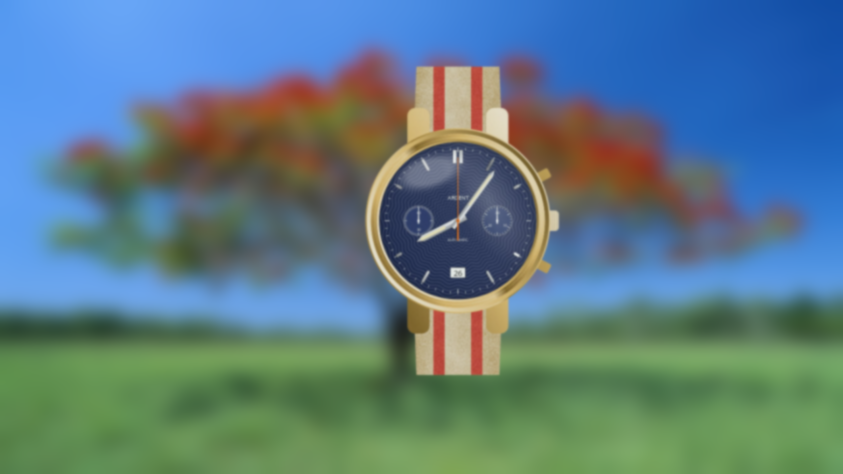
8:06
